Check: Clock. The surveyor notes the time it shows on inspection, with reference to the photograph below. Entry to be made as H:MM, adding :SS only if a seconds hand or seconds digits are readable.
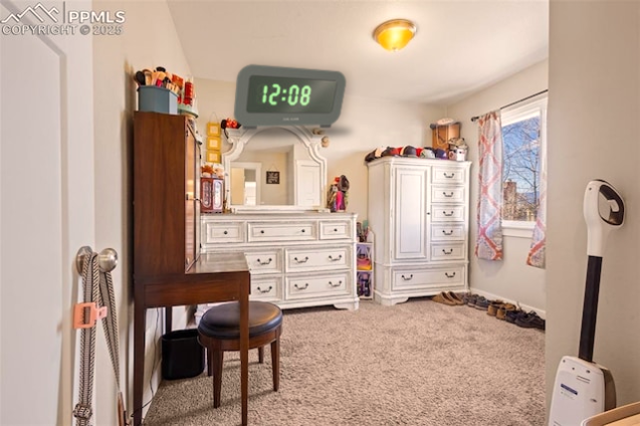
12:08
